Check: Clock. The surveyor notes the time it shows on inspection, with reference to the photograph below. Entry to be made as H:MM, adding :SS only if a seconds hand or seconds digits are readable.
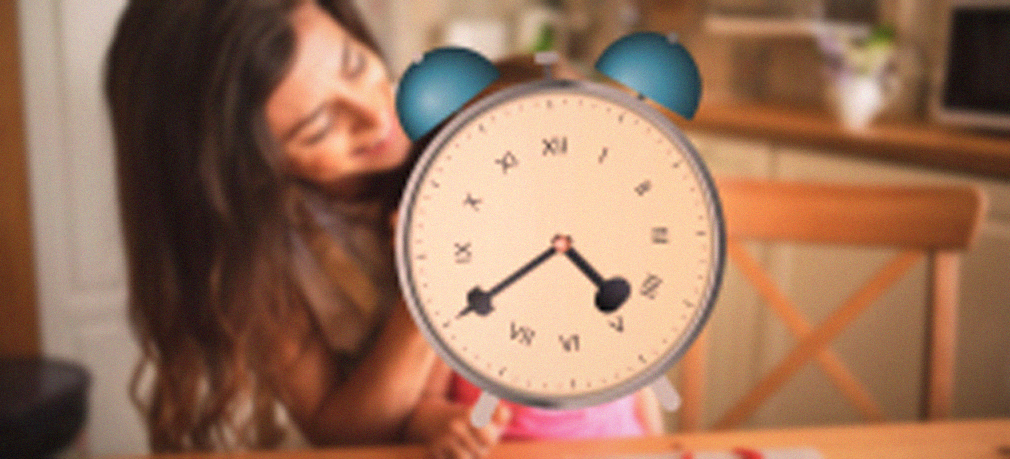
4:40
